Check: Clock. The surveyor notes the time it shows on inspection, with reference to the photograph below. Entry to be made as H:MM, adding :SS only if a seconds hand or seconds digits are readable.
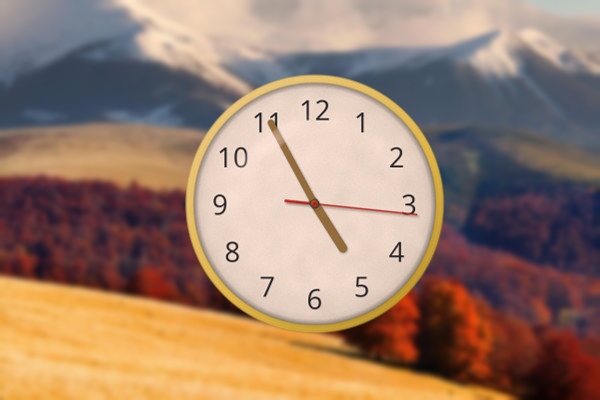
4:55:16
